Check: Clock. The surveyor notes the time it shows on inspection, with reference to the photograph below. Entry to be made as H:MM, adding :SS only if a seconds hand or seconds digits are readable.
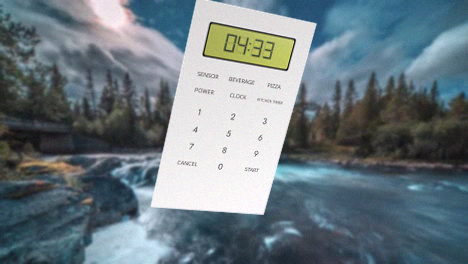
4:33
